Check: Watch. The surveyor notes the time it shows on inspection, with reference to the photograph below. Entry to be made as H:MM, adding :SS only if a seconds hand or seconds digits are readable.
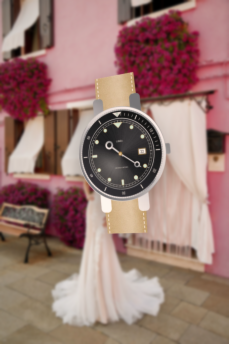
10:21
